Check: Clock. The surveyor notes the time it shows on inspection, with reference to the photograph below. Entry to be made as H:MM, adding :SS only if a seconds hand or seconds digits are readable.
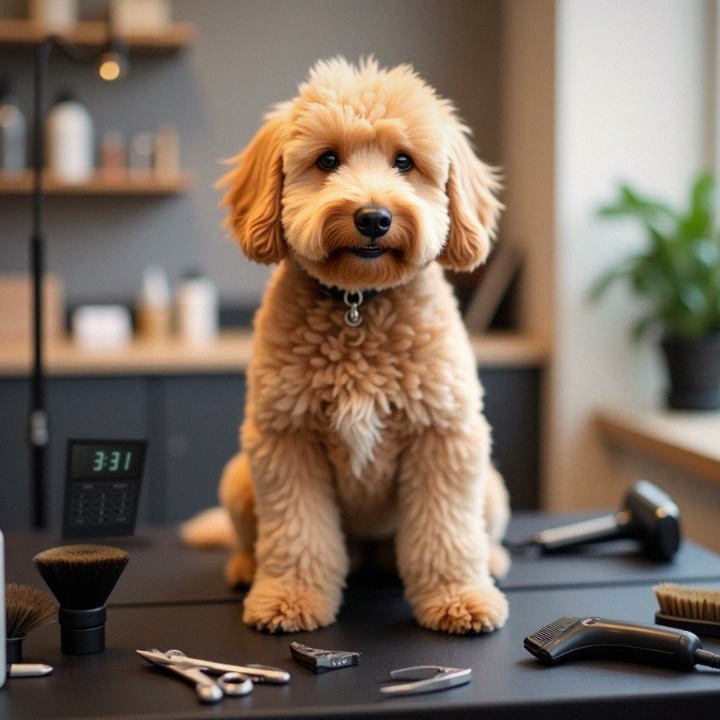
3:31
